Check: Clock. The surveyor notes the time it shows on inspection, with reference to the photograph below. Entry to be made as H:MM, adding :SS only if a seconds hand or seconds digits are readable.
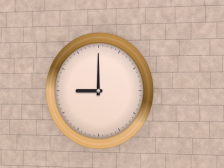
9:00
